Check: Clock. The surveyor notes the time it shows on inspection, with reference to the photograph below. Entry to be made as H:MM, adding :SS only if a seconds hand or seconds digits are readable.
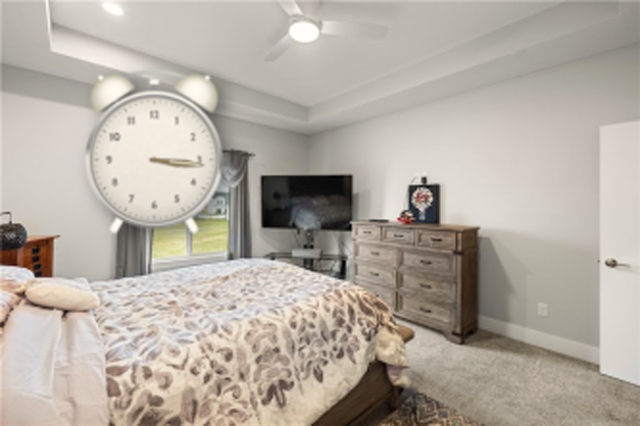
3:16
